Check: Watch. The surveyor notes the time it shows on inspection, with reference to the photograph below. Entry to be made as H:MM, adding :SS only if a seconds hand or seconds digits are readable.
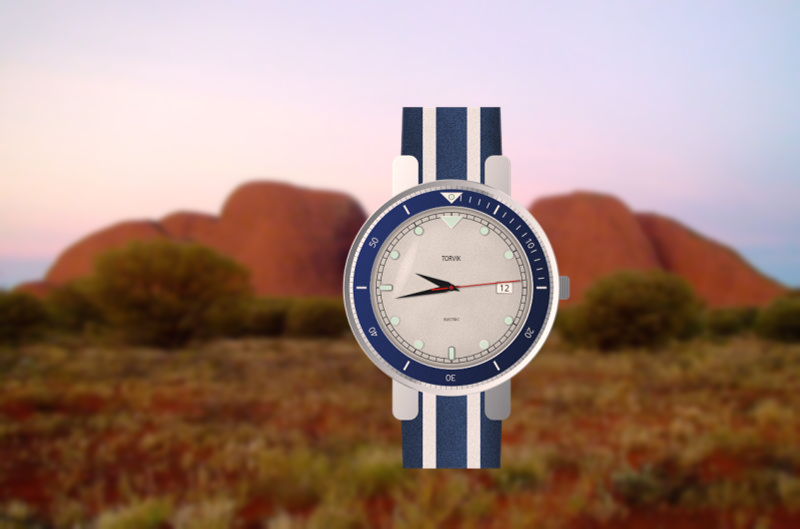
9:43:14
